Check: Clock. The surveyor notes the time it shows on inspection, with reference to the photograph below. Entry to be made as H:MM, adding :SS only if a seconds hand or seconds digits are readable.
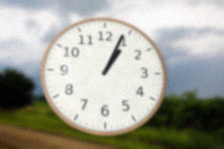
1:04
